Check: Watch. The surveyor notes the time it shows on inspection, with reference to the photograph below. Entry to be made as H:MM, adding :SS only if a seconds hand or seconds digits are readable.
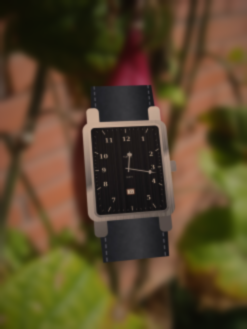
12:17
